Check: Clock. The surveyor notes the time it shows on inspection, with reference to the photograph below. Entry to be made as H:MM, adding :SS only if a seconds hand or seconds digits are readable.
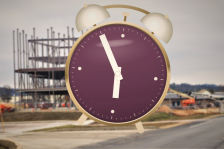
5:55
